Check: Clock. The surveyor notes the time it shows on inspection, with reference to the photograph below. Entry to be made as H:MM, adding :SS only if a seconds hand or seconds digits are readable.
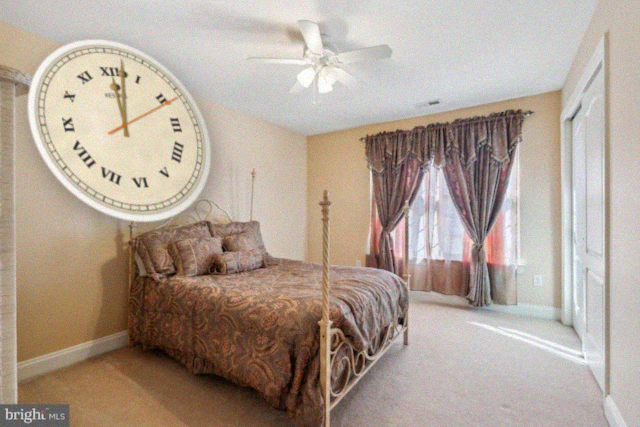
12:02:11
